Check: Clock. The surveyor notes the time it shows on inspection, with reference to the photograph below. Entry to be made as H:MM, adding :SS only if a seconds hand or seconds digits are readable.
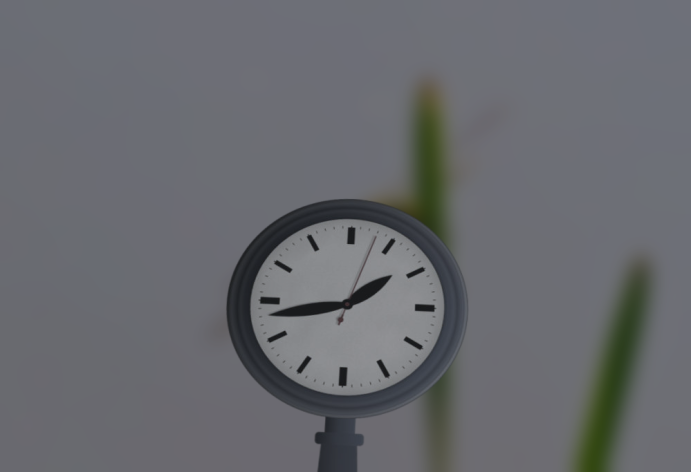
1:43:03
